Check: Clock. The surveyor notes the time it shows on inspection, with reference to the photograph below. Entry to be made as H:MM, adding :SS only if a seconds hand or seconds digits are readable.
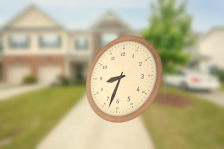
8:33
